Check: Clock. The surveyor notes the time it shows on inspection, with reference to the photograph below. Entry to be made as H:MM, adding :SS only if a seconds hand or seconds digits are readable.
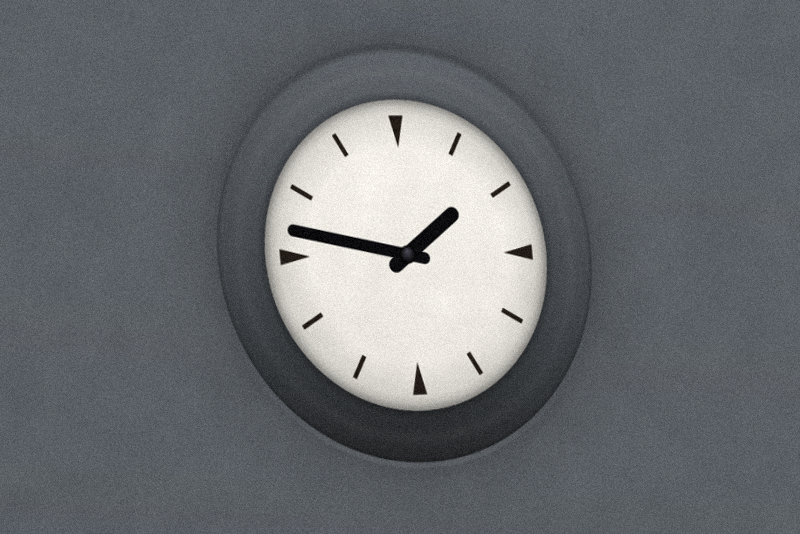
1:47
